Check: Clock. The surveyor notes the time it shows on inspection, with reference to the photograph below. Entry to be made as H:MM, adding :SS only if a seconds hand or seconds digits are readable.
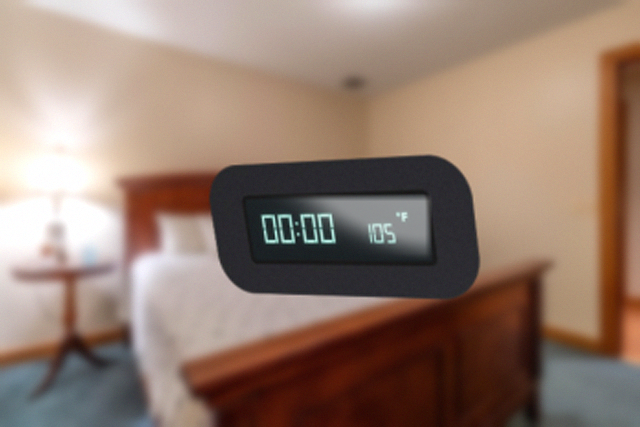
0:00
